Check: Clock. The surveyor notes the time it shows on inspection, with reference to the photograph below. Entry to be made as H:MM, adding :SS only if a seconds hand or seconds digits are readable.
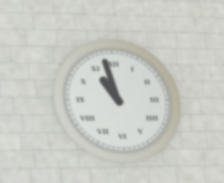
10:58
